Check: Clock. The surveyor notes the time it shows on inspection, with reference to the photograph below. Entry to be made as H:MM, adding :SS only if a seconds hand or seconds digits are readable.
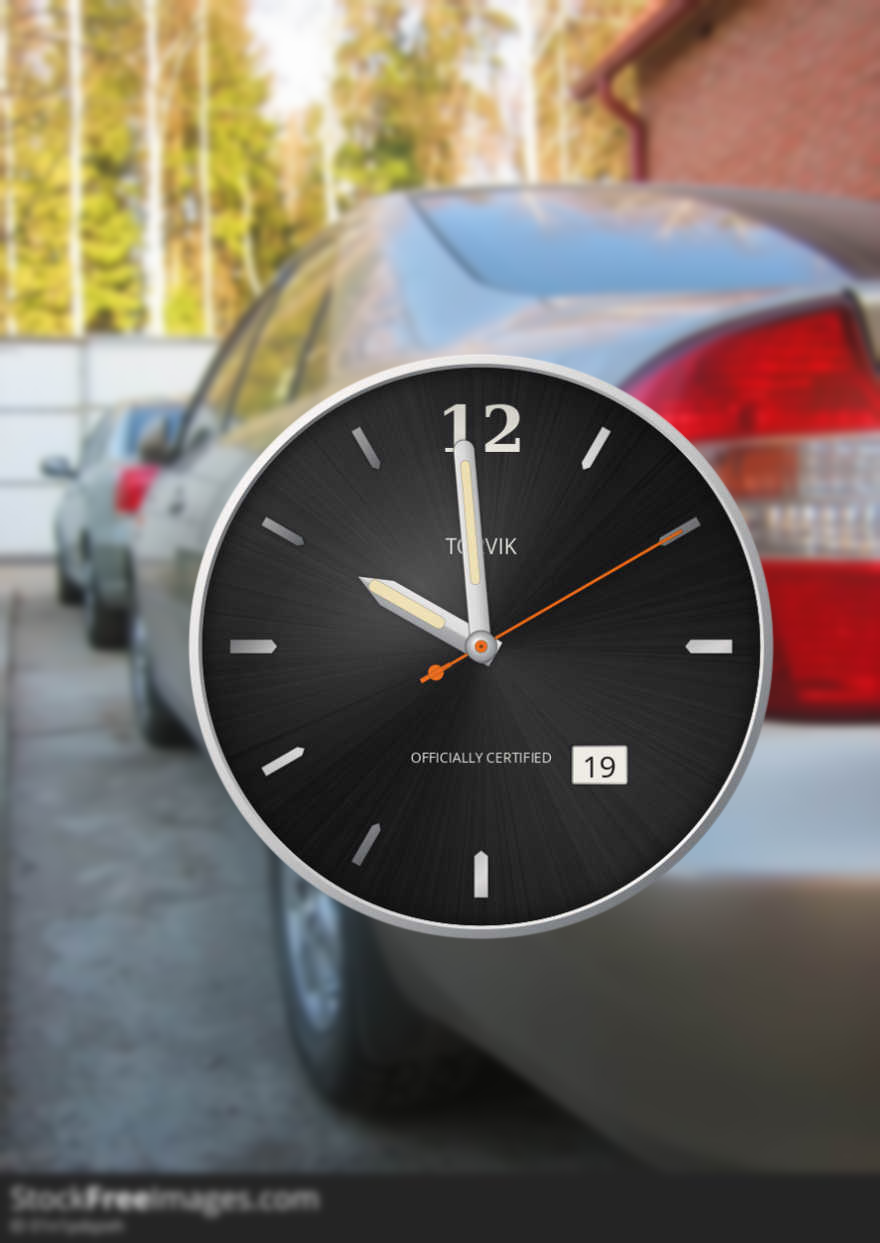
9:59:10
